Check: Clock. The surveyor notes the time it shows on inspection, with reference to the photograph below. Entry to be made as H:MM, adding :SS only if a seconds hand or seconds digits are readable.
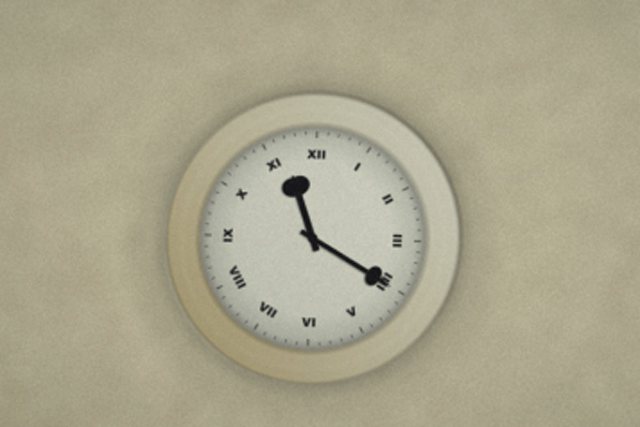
11:20
